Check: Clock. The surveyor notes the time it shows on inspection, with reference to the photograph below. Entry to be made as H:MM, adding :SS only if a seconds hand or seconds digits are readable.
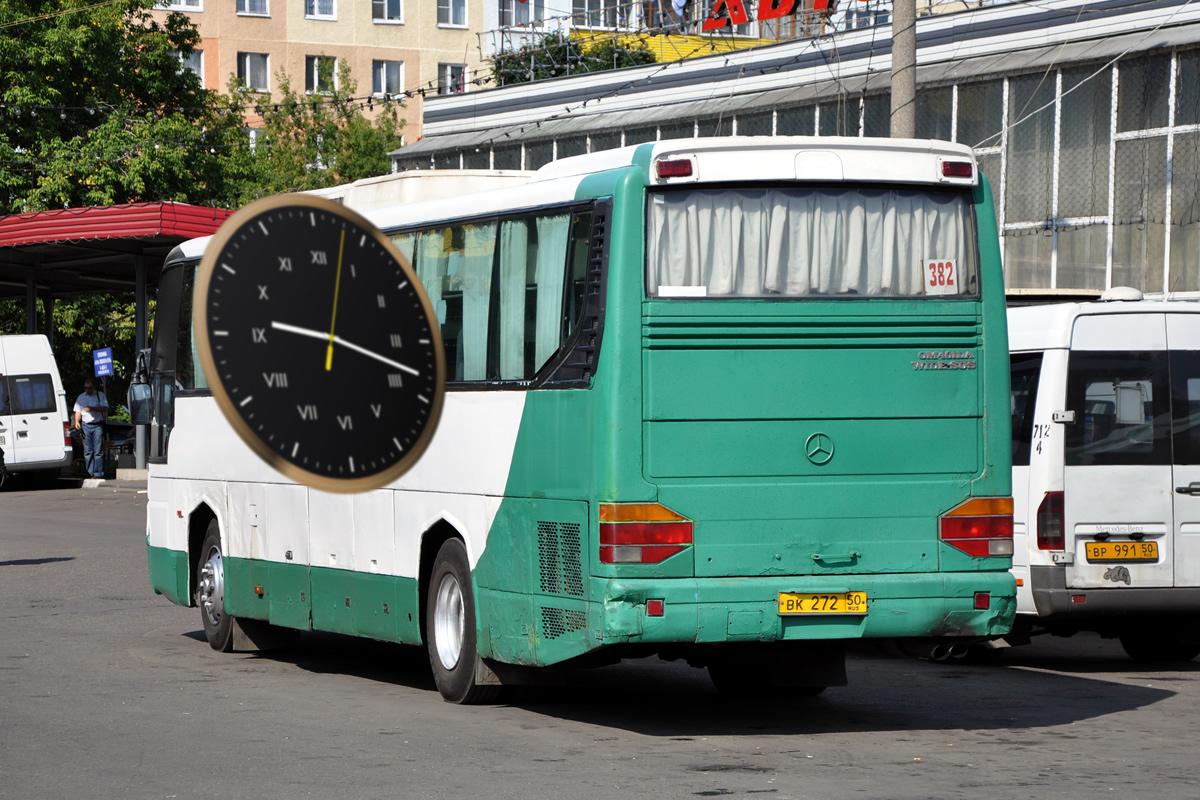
9:18:03
